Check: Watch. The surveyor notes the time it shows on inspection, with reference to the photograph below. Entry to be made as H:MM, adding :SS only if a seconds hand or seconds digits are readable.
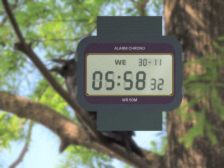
5:58:32
